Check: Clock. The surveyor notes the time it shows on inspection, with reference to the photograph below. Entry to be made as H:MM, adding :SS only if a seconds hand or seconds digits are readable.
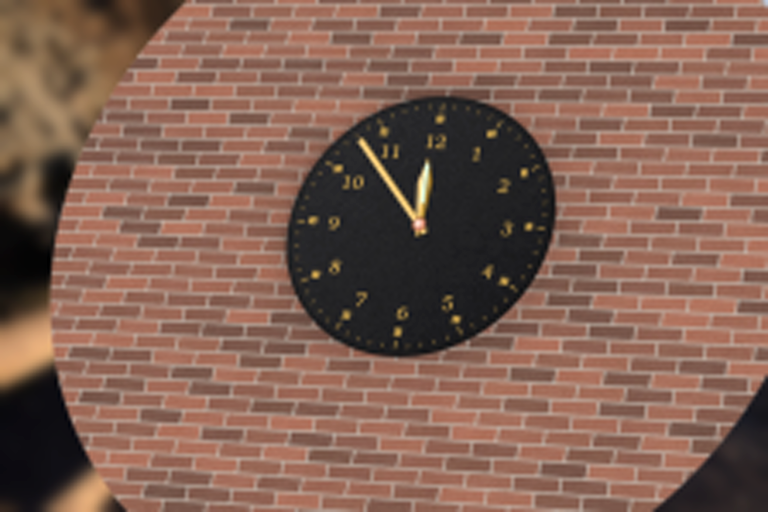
11:53
